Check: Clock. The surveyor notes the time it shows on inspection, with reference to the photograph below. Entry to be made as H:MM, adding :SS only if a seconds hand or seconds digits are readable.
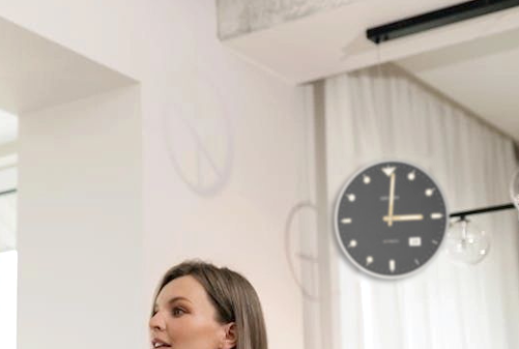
3:01
